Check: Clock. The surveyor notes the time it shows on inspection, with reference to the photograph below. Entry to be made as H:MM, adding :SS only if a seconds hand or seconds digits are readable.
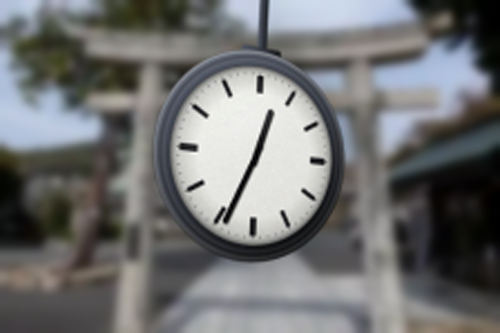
12:34
